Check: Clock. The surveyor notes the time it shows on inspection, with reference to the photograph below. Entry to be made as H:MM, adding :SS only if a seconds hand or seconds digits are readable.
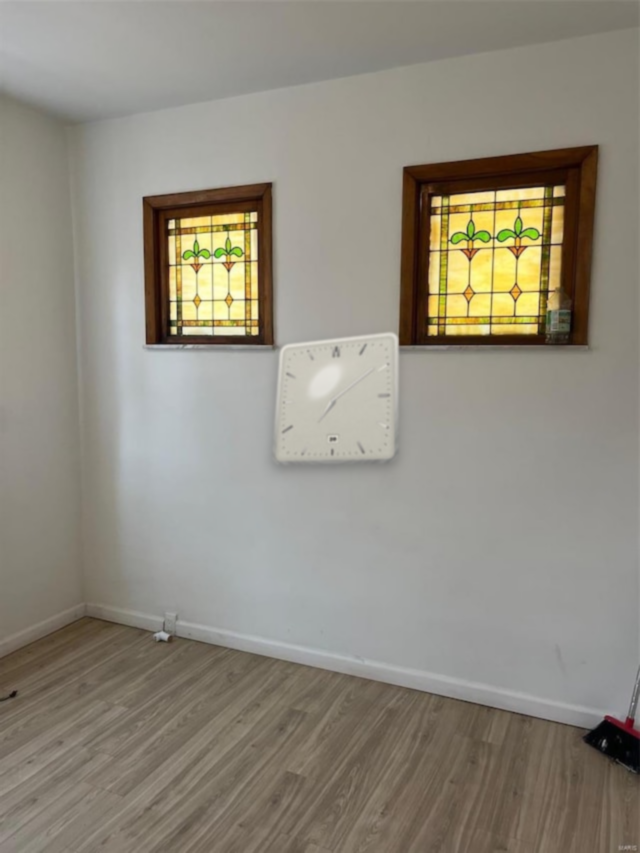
7:09
